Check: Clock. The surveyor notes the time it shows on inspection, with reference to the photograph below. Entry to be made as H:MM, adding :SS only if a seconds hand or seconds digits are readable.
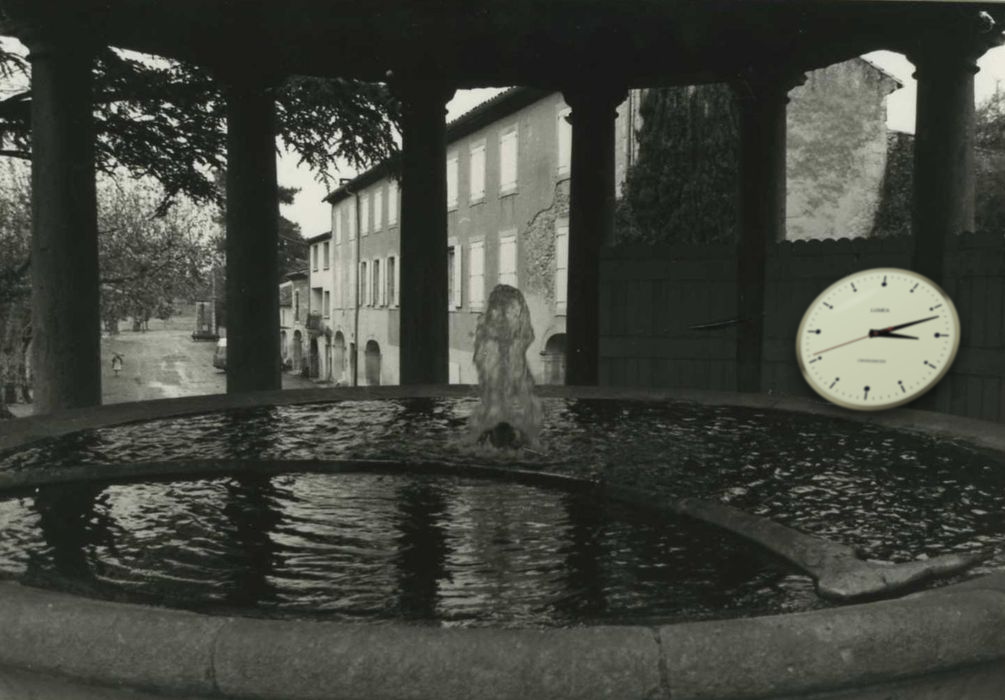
3:11:41
